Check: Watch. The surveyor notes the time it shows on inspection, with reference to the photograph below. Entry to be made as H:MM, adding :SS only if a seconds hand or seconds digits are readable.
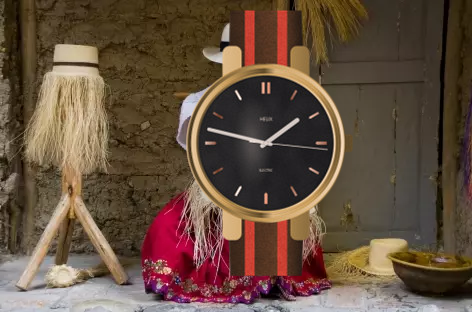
1:47:16
